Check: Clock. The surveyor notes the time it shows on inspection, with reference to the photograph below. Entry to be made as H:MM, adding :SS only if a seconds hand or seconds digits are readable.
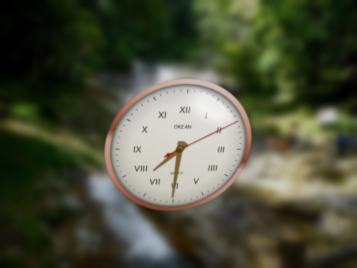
7:30:10
